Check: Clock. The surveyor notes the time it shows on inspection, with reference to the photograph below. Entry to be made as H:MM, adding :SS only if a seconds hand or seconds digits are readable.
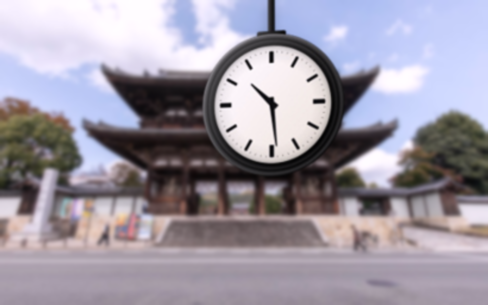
10:29
